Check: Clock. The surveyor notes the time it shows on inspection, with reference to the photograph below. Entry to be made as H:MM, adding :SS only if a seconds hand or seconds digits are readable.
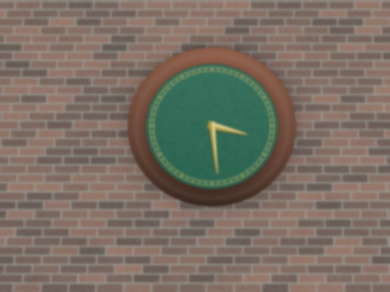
3:29
